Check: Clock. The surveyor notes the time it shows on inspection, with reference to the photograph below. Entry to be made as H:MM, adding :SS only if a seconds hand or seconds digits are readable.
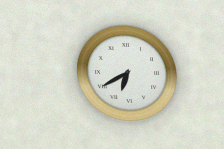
6:40
